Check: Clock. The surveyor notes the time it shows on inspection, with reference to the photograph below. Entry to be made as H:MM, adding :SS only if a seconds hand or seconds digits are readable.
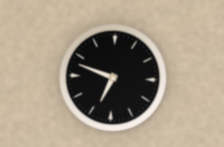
6:48
